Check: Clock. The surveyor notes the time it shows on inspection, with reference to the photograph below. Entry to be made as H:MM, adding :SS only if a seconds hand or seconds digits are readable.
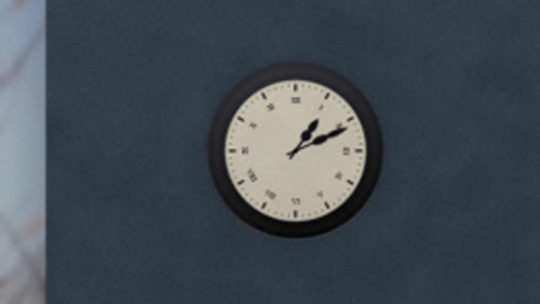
1:11
